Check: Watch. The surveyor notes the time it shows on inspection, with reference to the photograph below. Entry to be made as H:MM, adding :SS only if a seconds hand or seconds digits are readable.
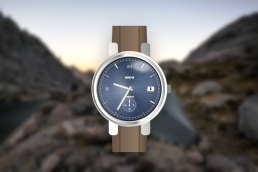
9:35
